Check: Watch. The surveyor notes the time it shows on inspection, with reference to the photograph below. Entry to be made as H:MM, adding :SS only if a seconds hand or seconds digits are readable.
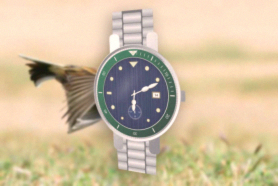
6:11
